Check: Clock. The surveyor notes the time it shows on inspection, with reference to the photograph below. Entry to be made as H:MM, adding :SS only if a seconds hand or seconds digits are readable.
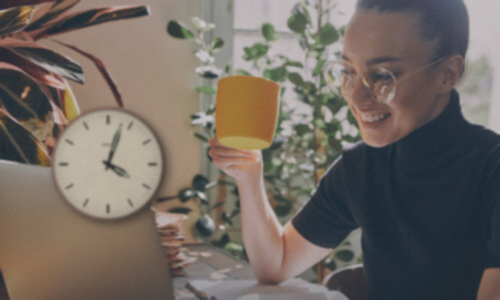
4:03
